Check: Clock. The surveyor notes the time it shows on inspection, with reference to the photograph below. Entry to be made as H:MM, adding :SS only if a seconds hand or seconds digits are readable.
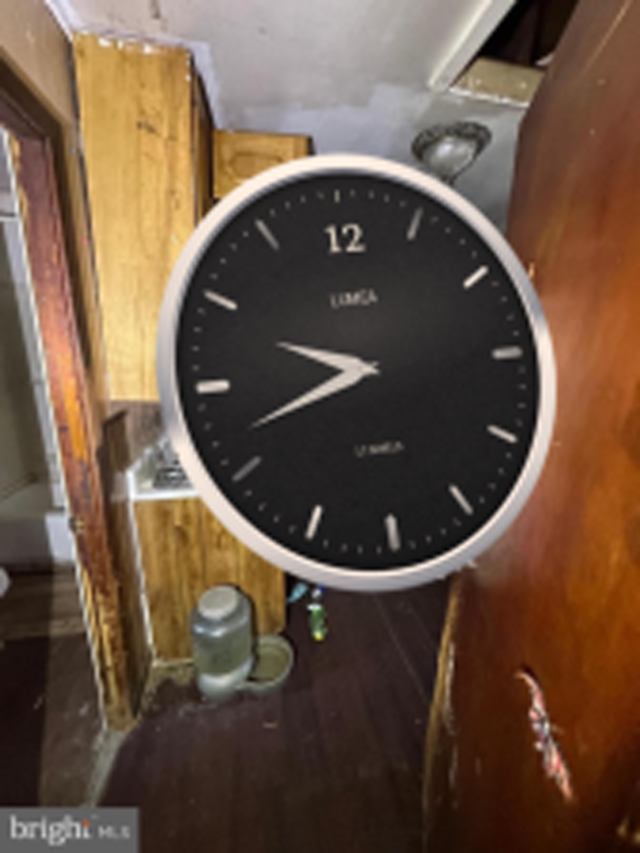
9:42
